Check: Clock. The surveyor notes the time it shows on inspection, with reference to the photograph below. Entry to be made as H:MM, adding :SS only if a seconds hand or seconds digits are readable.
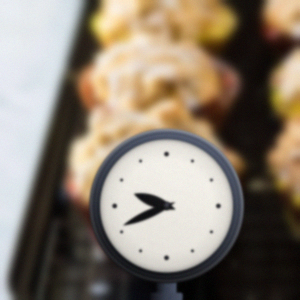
9:41
